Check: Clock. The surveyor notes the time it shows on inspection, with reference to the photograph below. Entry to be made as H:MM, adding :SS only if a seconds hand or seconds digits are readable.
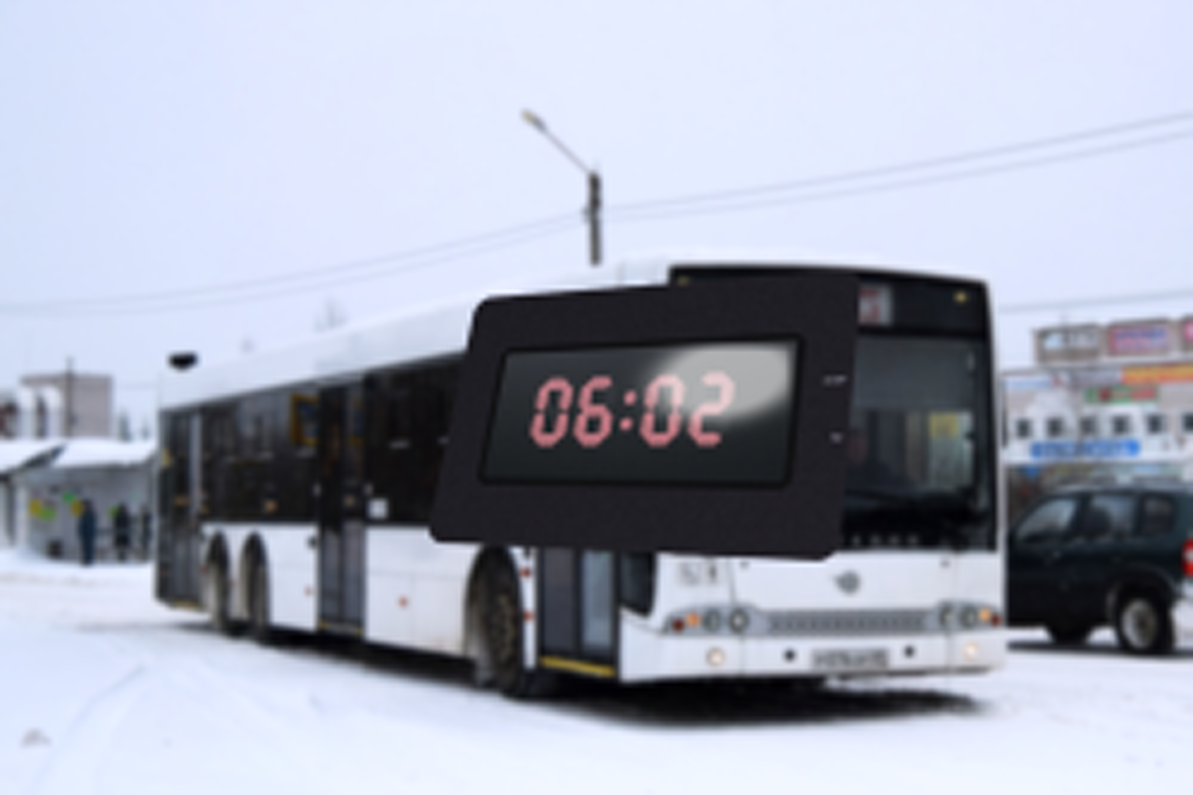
6:02
